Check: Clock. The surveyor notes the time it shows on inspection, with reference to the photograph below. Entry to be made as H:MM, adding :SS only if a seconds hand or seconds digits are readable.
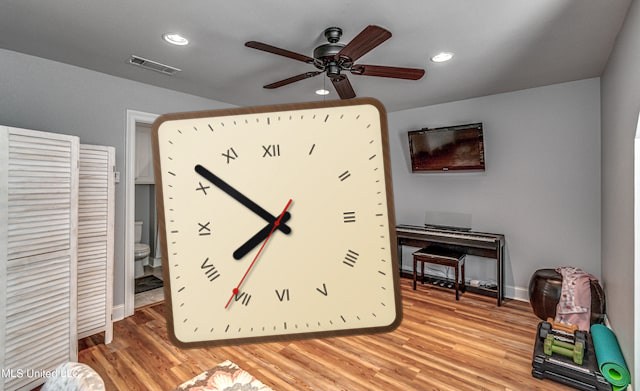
7:51:36
